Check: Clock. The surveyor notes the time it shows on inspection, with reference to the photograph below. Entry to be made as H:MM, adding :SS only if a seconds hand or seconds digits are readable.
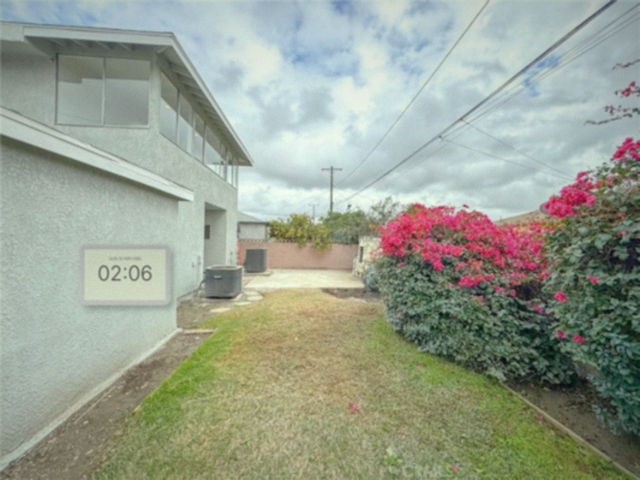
2:06
